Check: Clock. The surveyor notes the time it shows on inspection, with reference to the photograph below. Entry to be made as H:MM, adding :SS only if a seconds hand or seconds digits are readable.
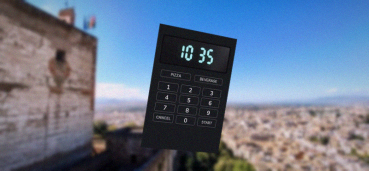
10:35
